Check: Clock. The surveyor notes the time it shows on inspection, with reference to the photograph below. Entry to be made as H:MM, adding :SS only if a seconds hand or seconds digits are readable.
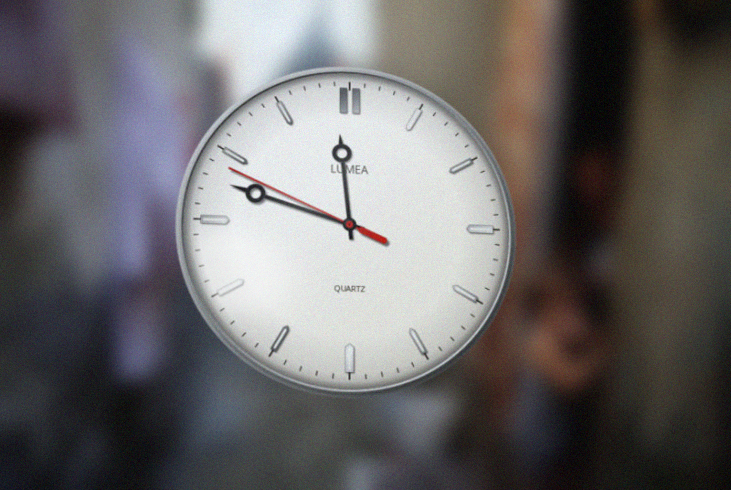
11:47:49
